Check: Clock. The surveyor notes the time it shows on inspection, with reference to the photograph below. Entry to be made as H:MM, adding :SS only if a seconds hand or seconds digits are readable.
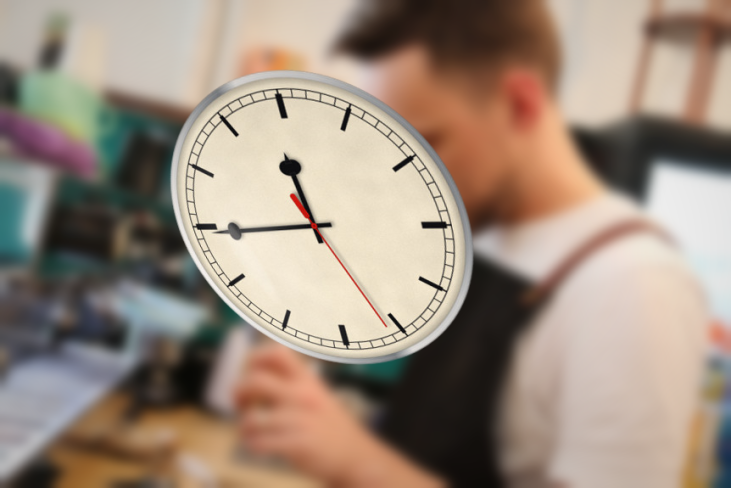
11:44:26
